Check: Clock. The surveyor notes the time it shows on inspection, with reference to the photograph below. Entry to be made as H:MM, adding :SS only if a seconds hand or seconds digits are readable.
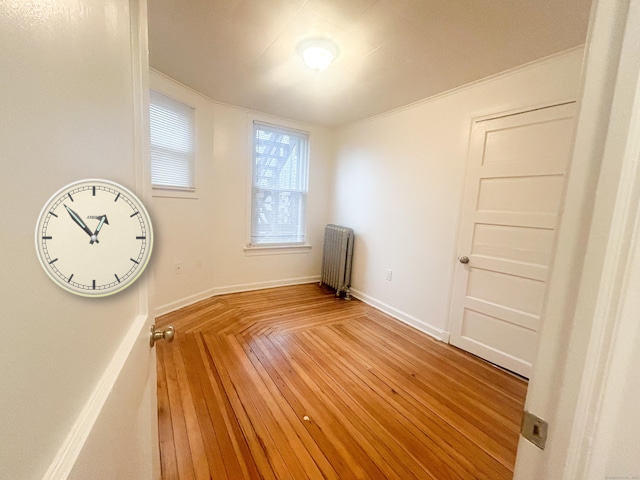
12:53
